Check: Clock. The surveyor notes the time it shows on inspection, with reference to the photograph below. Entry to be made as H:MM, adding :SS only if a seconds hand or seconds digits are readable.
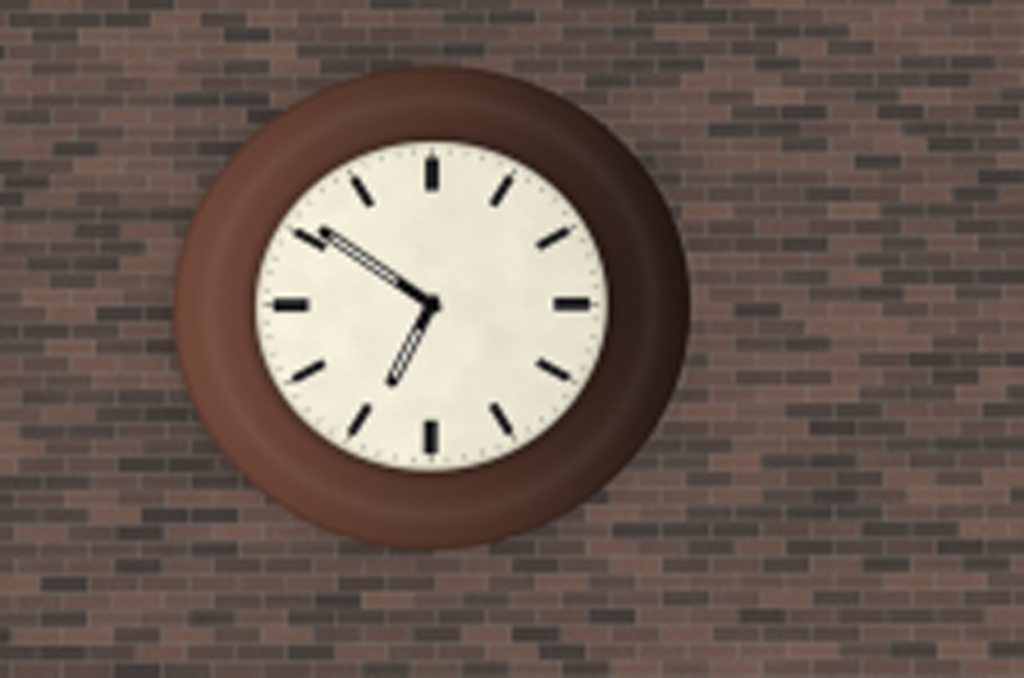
6:51
